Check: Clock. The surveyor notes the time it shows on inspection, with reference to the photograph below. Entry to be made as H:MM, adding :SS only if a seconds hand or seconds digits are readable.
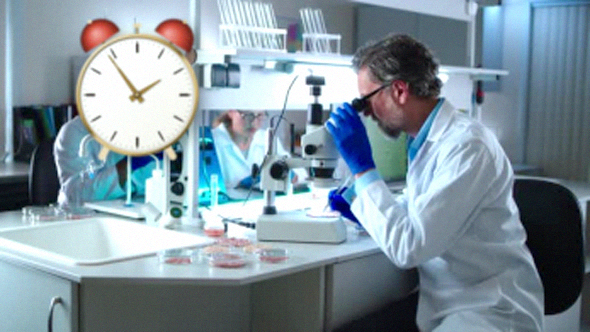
1:54
